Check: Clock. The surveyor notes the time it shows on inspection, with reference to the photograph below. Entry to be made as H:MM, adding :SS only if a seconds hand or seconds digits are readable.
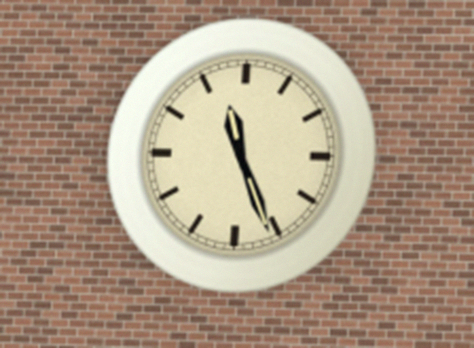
11:26
